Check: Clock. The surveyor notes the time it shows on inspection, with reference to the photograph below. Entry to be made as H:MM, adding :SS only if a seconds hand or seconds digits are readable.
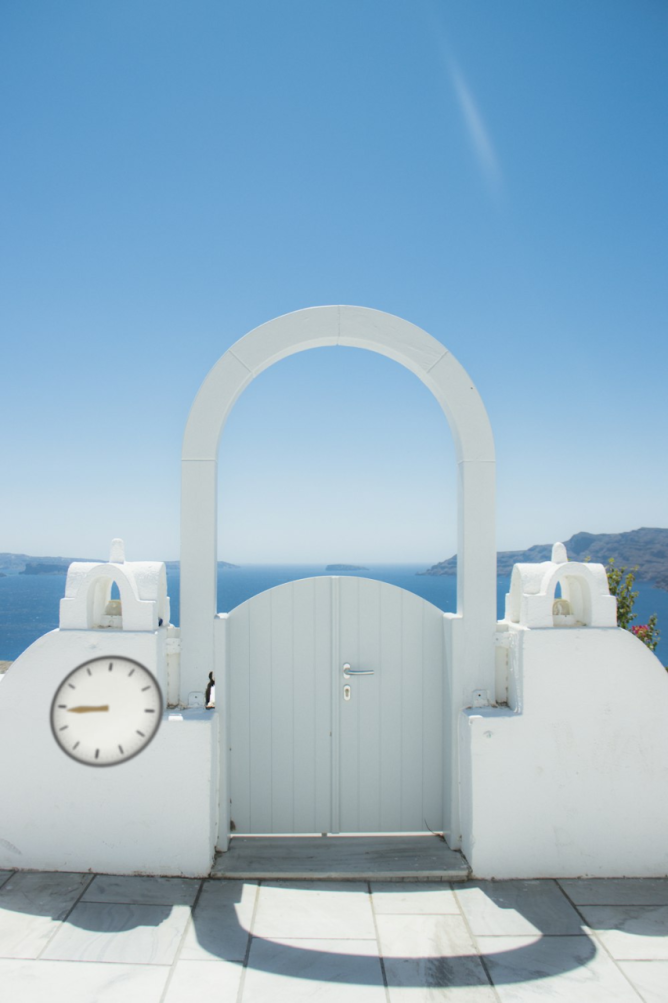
8:44
